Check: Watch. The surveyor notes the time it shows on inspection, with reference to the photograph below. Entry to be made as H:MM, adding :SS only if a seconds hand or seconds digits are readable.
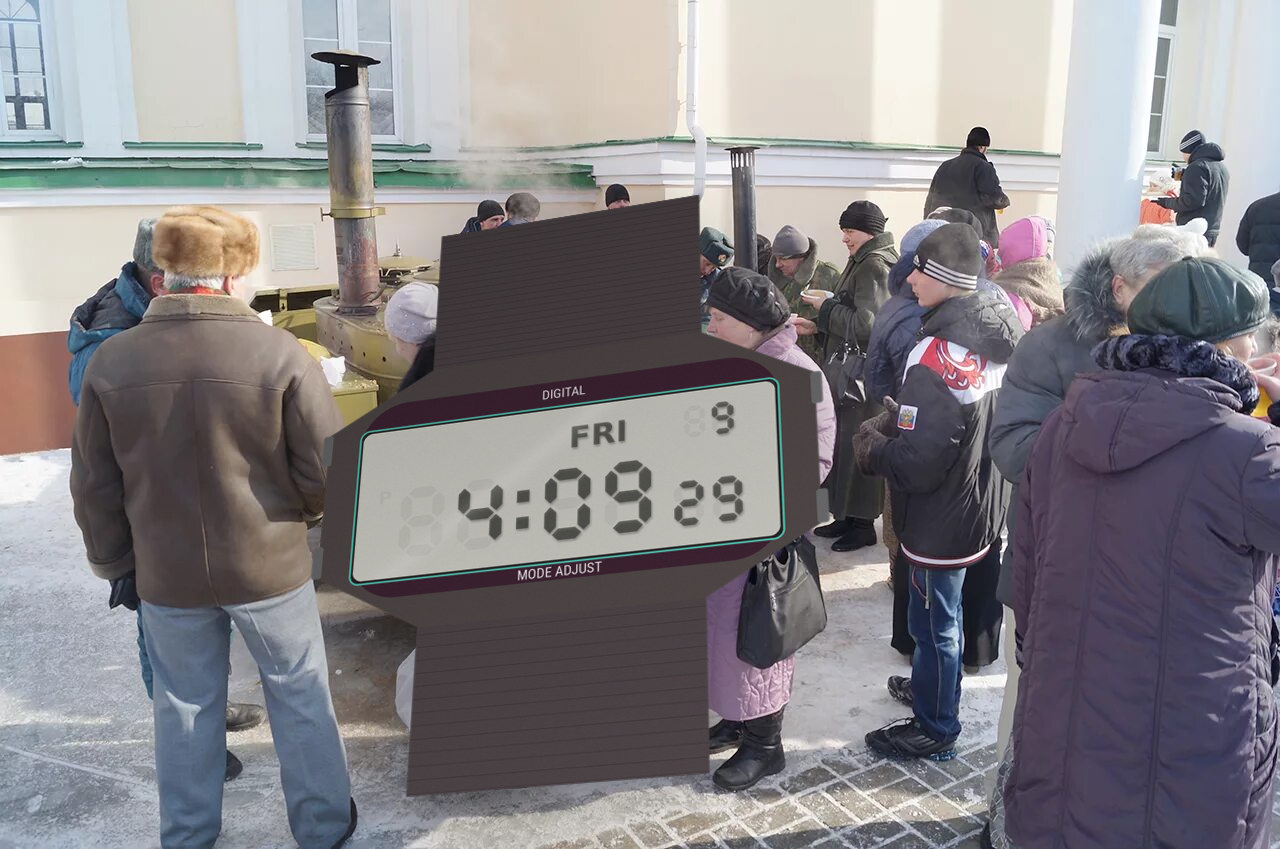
4:09:29
